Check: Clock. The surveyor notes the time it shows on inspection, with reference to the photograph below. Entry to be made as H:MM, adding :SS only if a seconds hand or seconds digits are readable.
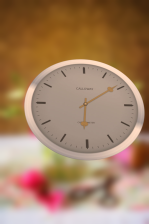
6:09
